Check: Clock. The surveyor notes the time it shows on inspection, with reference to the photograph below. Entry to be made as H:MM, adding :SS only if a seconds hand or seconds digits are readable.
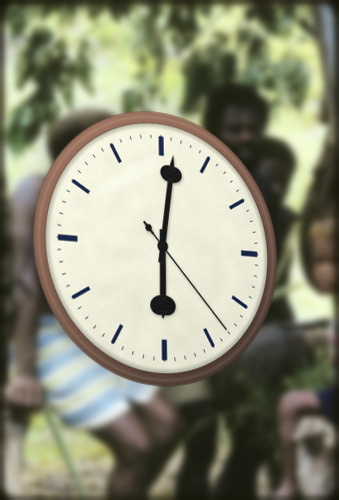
6:01:23
